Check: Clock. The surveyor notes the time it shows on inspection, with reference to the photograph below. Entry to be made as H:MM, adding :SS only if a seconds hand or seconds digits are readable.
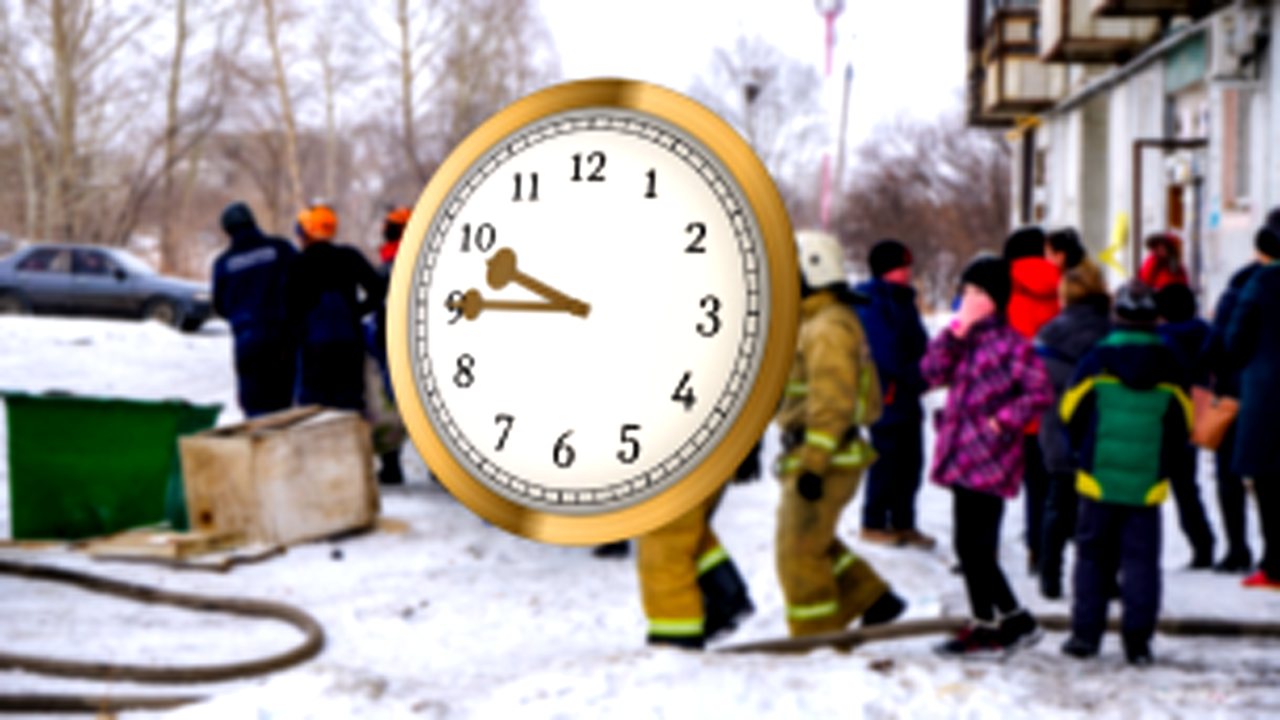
9:45
